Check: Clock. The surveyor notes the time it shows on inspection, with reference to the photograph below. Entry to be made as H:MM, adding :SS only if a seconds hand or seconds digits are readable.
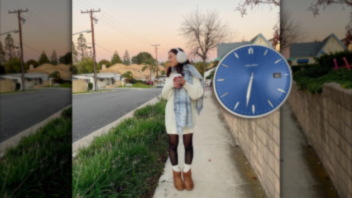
6:32
